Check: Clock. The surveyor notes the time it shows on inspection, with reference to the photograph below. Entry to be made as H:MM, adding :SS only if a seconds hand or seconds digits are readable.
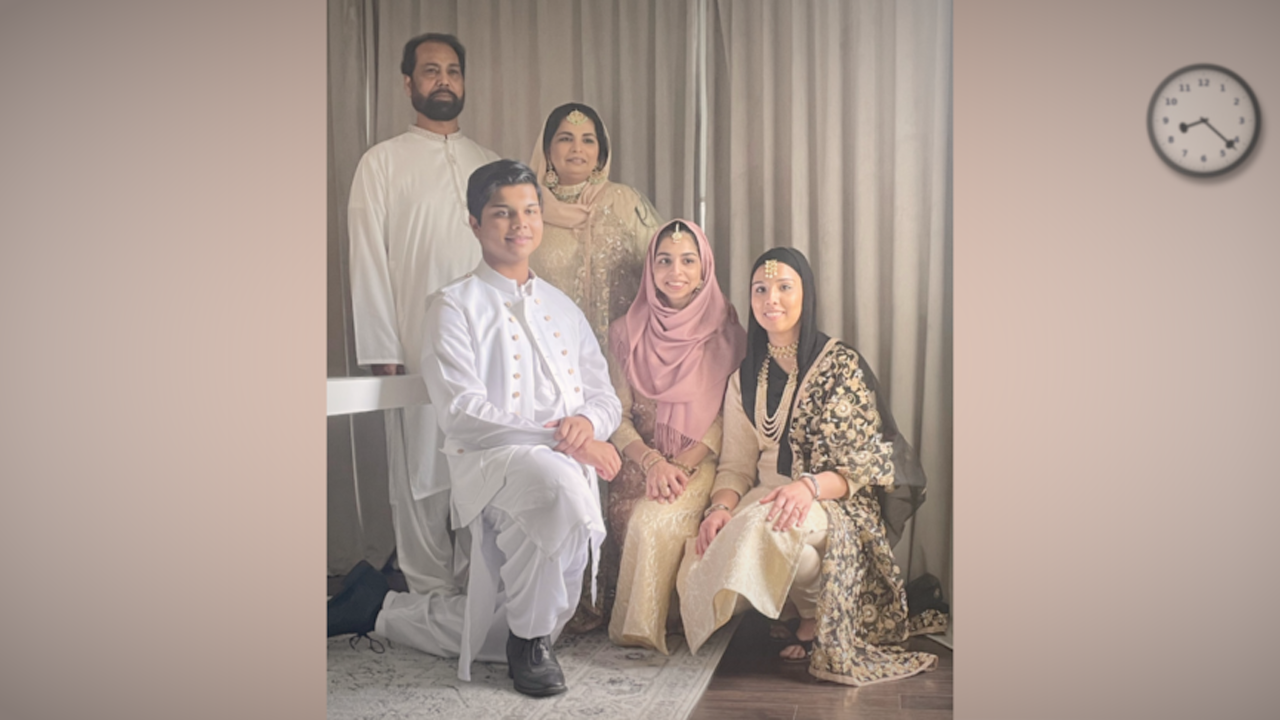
8:22
